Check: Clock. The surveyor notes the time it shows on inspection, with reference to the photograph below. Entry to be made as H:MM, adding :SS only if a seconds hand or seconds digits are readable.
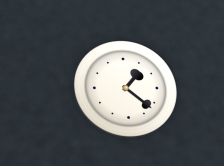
1:22
